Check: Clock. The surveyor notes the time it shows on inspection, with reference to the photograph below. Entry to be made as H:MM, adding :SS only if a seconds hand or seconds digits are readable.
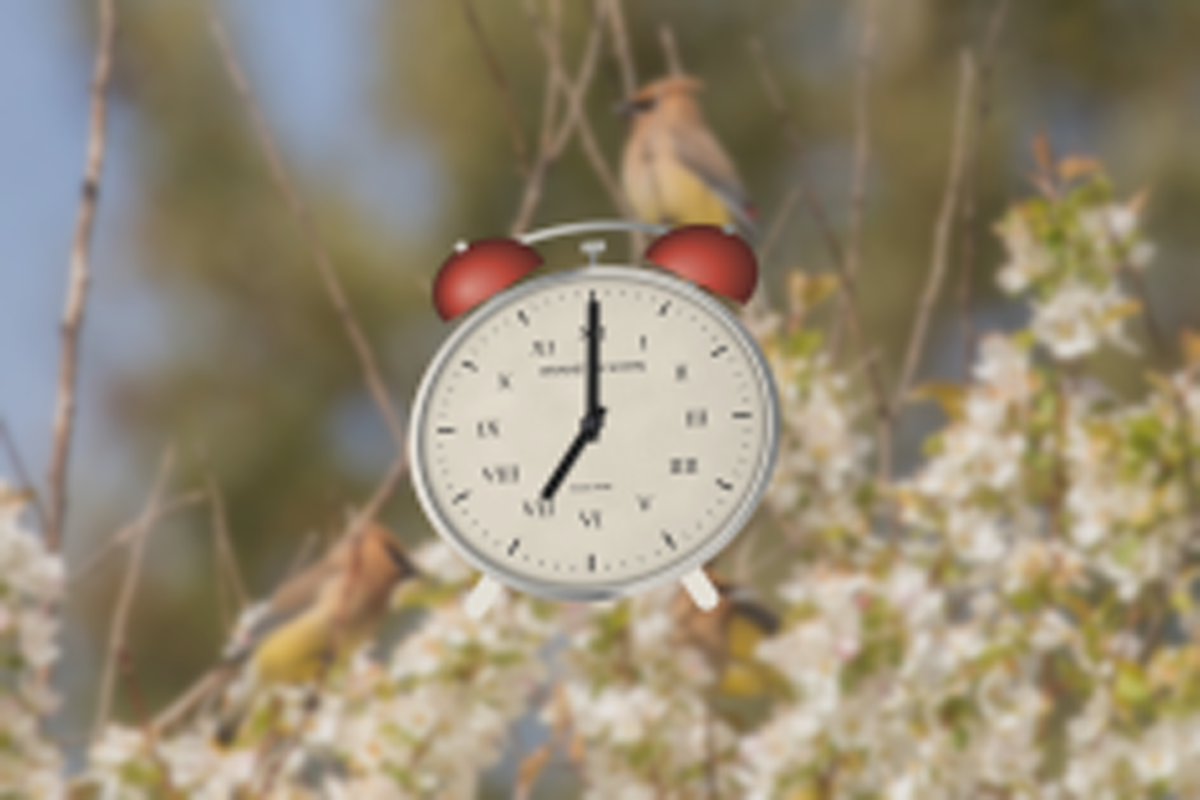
7:00
